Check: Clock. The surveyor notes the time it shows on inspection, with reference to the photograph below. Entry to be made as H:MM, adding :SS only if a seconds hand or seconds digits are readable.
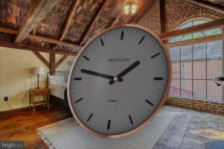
1:47
